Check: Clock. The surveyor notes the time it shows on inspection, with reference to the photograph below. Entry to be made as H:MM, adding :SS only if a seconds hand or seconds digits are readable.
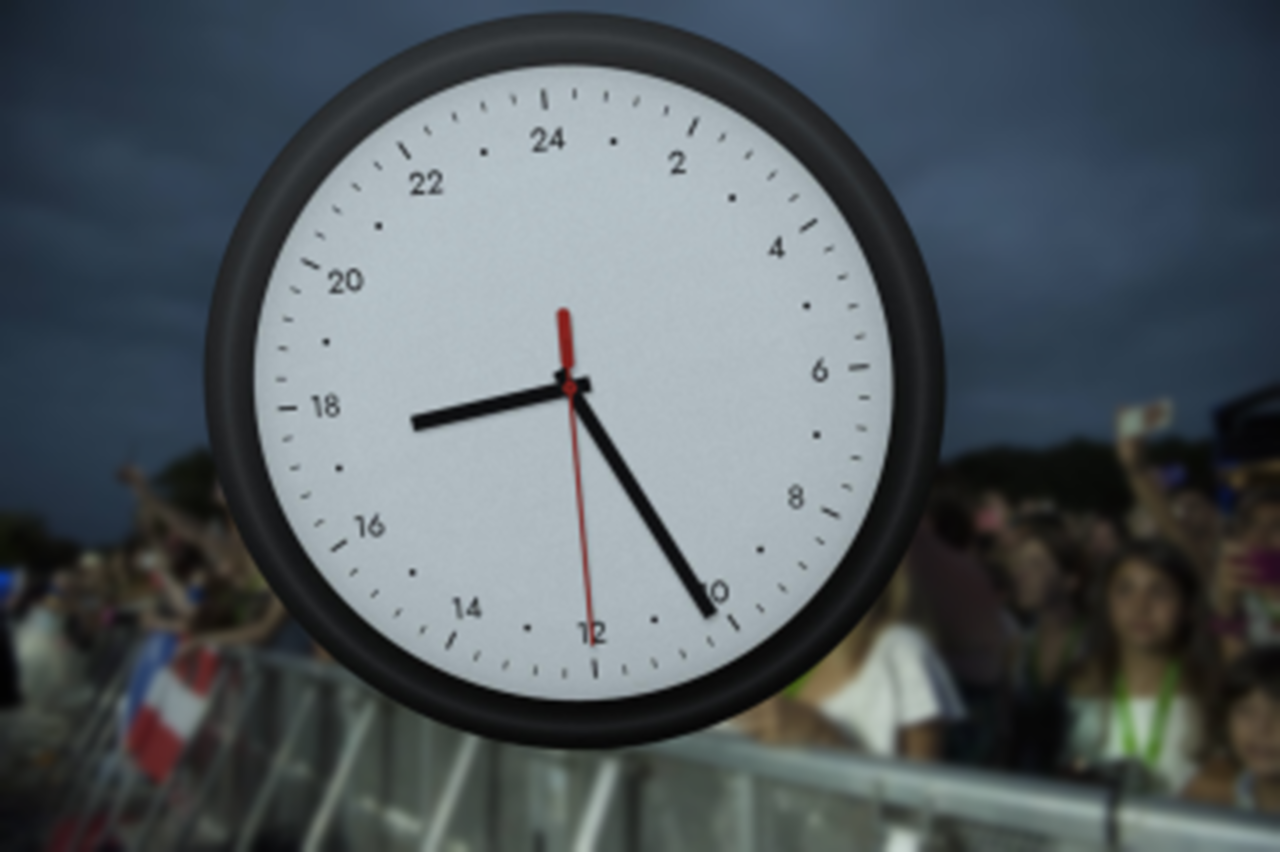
17:25:30
